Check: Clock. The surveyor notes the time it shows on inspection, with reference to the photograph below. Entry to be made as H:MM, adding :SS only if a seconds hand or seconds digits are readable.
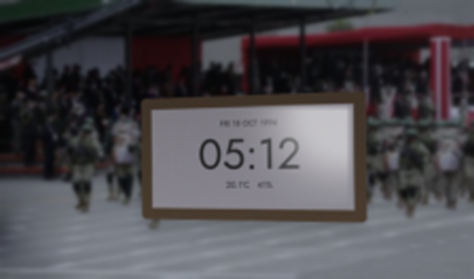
5:12
